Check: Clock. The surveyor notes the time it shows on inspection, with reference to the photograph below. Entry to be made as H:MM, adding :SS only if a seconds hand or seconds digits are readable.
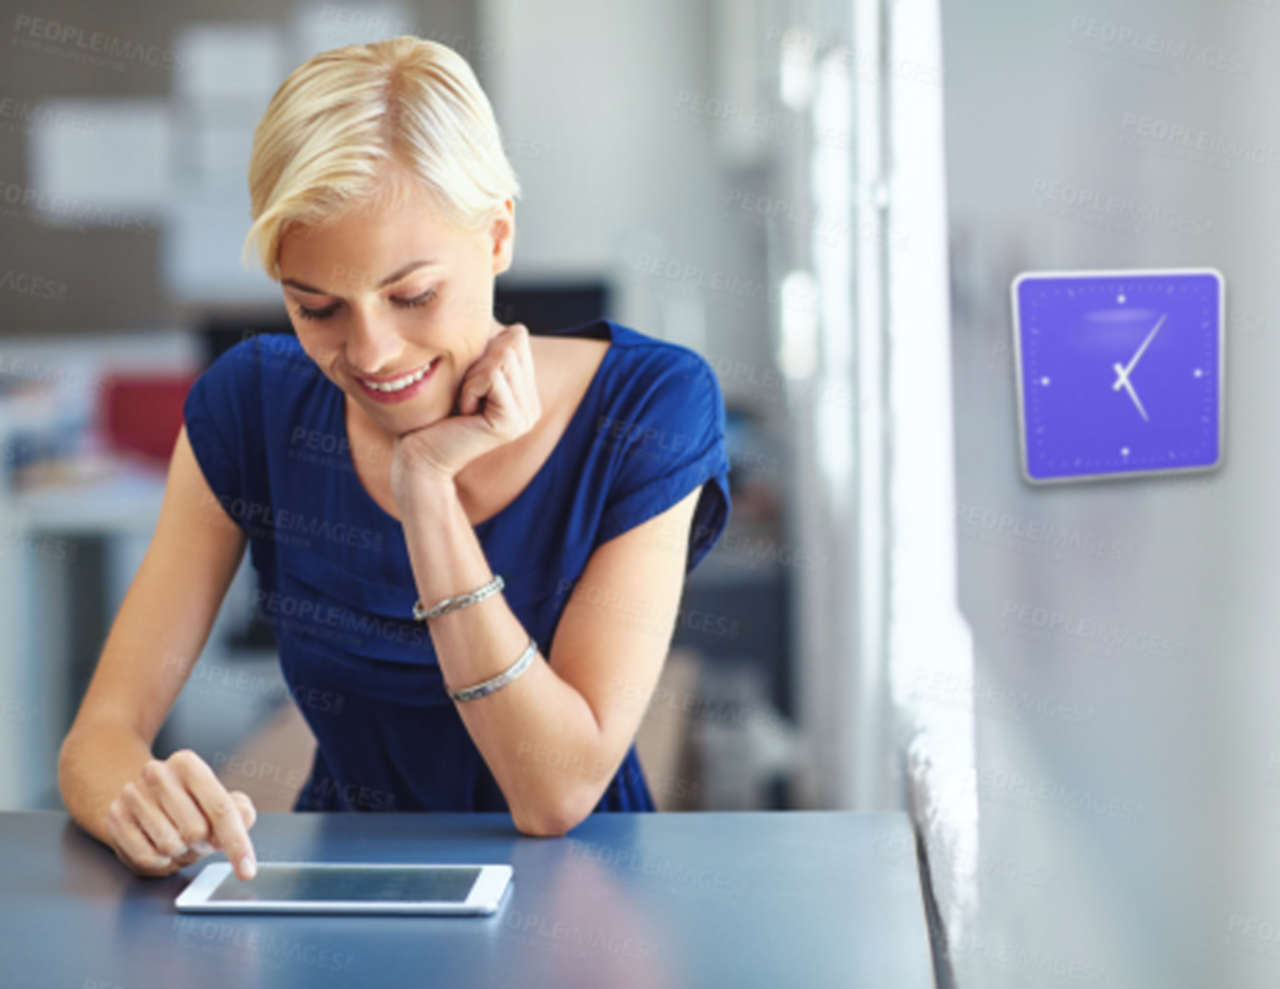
5:06
